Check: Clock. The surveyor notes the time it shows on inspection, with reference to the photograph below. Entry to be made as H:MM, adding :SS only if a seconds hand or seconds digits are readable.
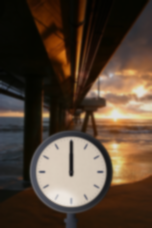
12:00
